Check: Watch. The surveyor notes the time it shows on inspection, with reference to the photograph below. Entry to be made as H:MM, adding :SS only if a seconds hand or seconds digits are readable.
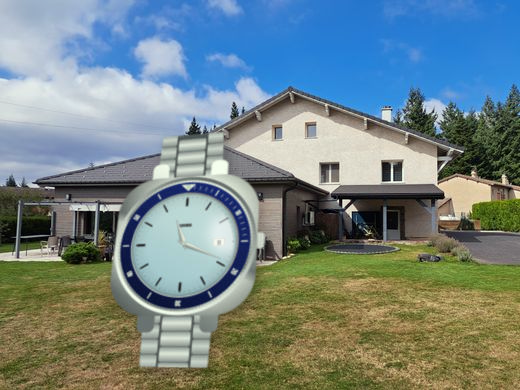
11:19
